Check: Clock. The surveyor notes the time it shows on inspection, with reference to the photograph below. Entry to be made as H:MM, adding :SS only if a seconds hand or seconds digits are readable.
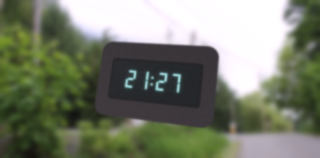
21:27
